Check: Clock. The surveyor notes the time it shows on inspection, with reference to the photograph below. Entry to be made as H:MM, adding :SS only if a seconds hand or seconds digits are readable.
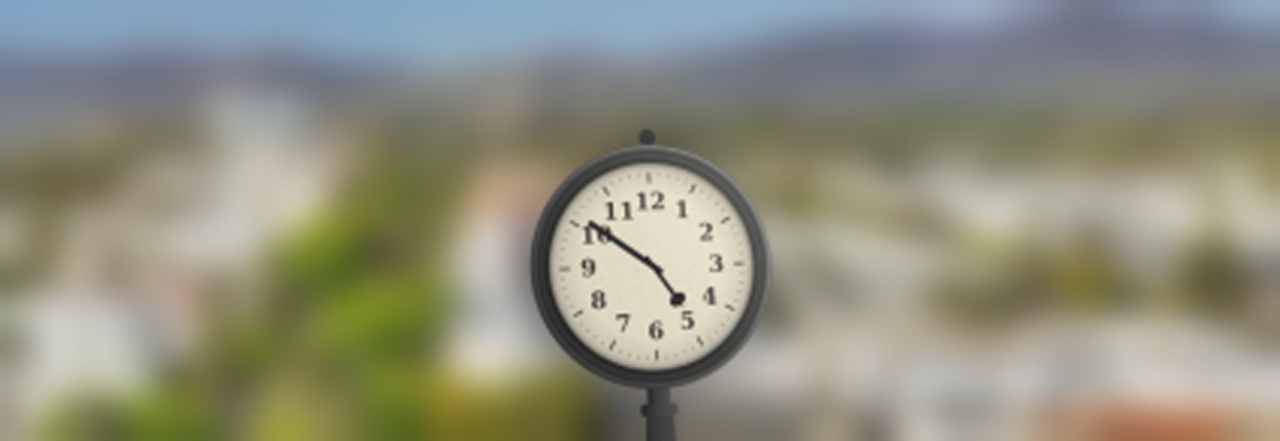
4:51
